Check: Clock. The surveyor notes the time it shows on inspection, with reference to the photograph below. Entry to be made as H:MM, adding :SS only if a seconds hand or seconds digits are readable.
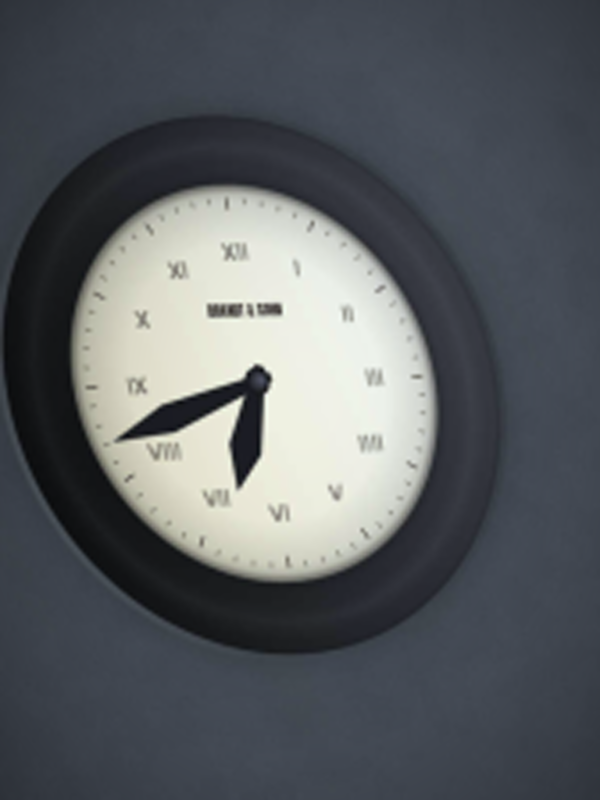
6:42
